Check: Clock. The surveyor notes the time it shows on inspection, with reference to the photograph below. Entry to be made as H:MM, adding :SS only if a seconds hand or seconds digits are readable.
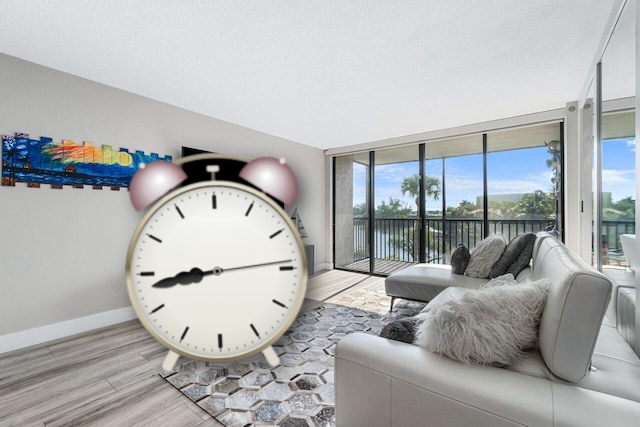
8:43:14
